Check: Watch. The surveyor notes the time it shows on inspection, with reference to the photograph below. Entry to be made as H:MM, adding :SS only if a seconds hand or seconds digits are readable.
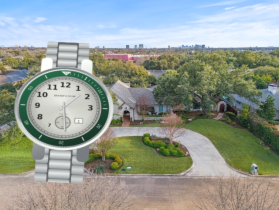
1:29
